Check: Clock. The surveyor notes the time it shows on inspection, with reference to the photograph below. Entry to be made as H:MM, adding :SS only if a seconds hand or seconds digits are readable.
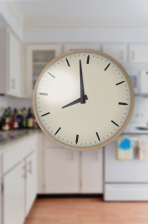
7:58
